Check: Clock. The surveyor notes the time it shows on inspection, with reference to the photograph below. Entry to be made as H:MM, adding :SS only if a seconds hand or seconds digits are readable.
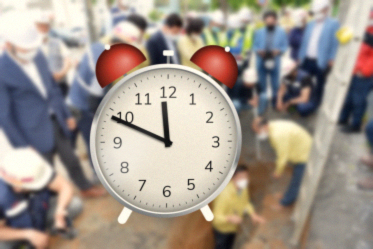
11:49
